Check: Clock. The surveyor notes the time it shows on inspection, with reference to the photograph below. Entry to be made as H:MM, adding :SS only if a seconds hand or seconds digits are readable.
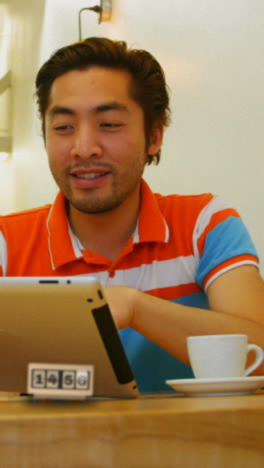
14:56
